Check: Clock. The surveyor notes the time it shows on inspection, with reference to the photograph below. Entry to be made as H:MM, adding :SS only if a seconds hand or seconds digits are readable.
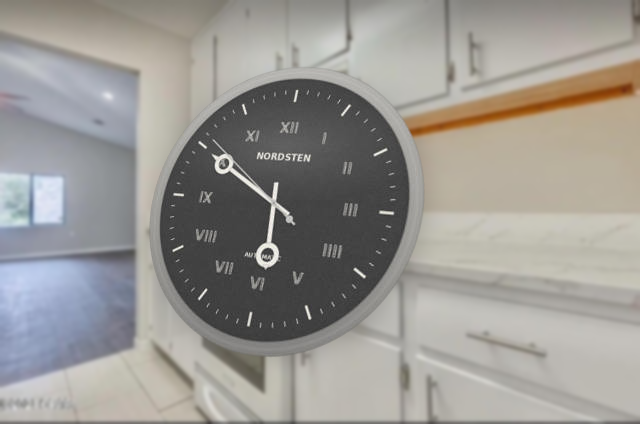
5:49:51
